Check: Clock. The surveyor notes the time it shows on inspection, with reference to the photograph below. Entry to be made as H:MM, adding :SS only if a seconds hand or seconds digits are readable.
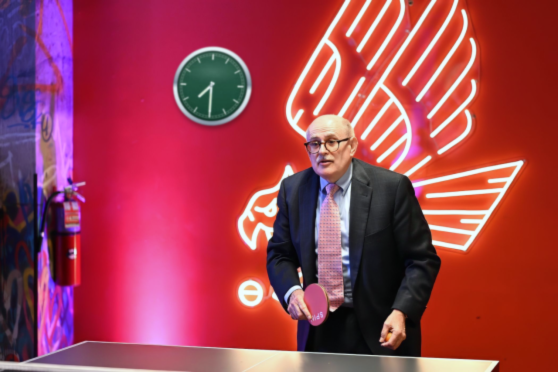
7:30
